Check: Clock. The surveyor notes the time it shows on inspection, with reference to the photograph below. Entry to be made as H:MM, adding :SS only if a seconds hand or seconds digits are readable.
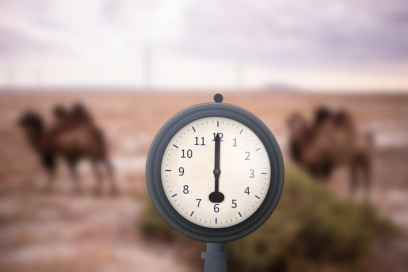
6:00
